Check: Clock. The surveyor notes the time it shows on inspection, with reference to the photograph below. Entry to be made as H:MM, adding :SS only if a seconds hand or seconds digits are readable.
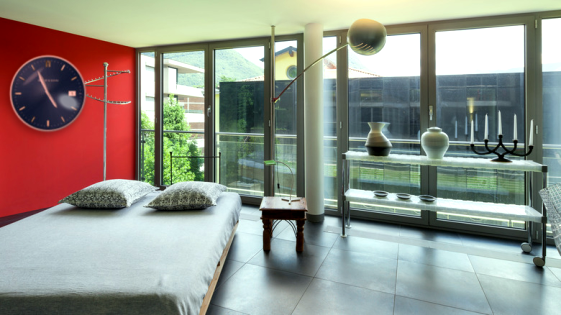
4:56
